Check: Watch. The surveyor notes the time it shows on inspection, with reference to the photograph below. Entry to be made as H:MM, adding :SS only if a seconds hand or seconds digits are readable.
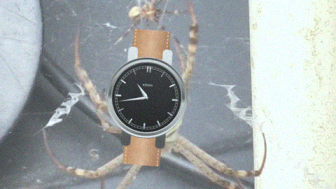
10:43
